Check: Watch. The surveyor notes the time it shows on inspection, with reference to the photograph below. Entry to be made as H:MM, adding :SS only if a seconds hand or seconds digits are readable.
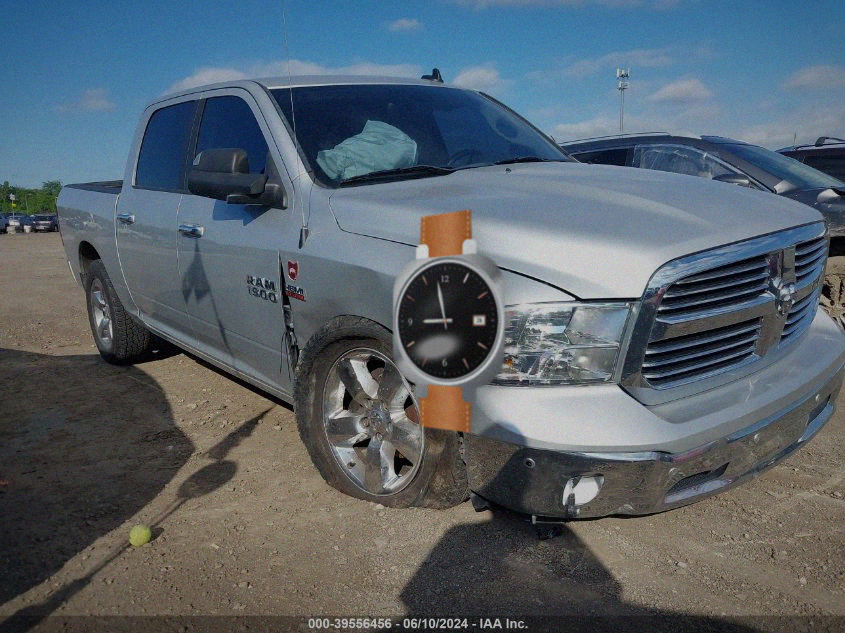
8:58
